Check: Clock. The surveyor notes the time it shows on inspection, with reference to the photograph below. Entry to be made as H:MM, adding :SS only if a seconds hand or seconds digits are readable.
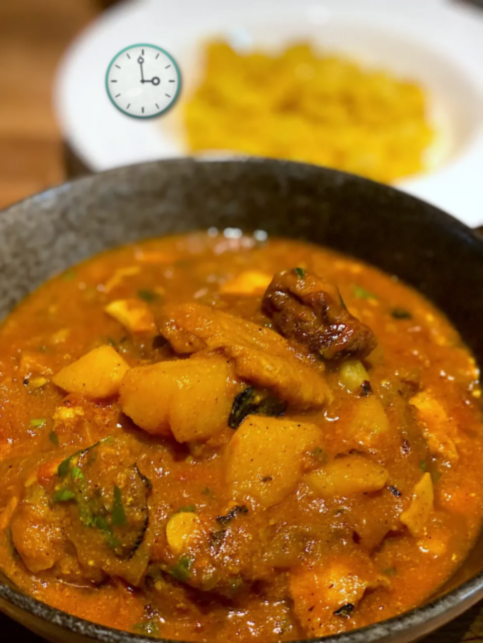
2:59
